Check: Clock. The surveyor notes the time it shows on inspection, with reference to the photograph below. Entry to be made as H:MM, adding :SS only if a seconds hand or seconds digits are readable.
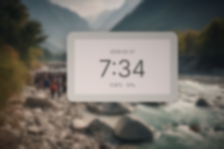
7:34
